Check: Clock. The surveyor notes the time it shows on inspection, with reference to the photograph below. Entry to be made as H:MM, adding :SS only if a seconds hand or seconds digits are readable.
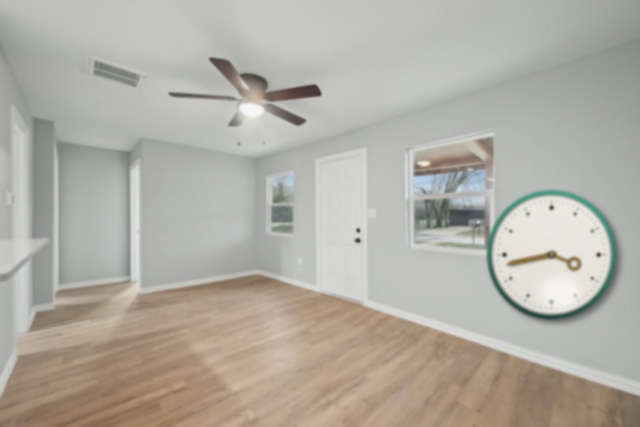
3:43
